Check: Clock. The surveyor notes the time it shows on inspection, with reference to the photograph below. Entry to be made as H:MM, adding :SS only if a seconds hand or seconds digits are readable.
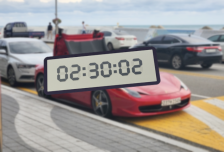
2:30:02
